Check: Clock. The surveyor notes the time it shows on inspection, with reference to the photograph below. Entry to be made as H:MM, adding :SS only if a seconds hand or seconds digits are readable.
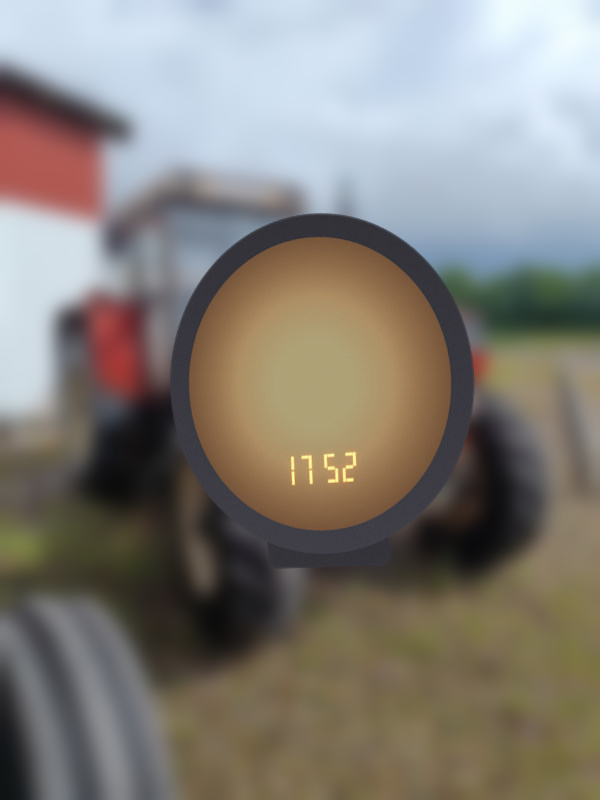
17:52
